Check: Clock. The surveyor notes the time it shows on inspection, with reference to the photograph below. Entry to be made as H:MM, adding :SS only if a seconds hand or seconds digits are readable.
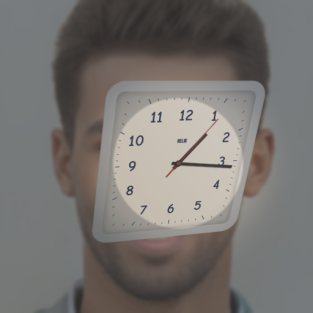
1:16:06
